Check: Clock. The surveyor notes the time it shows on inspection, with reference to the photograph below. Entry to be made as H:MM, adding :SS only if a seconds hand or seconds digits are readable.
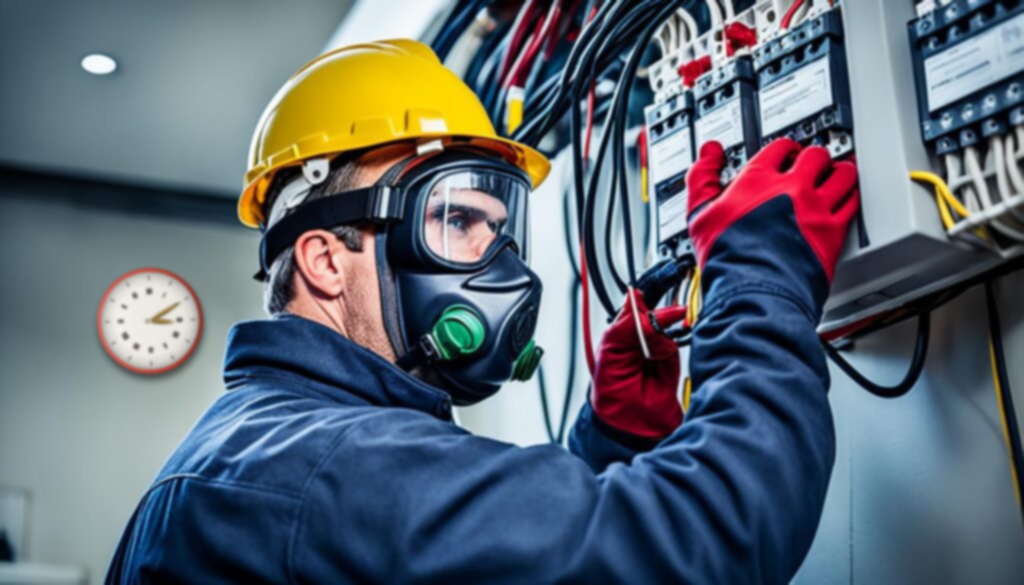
3:10
